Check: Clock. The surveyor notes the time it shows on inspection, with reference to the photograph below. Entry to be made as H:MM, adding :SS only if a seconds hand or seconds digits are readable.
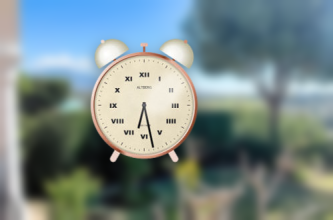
6:28
